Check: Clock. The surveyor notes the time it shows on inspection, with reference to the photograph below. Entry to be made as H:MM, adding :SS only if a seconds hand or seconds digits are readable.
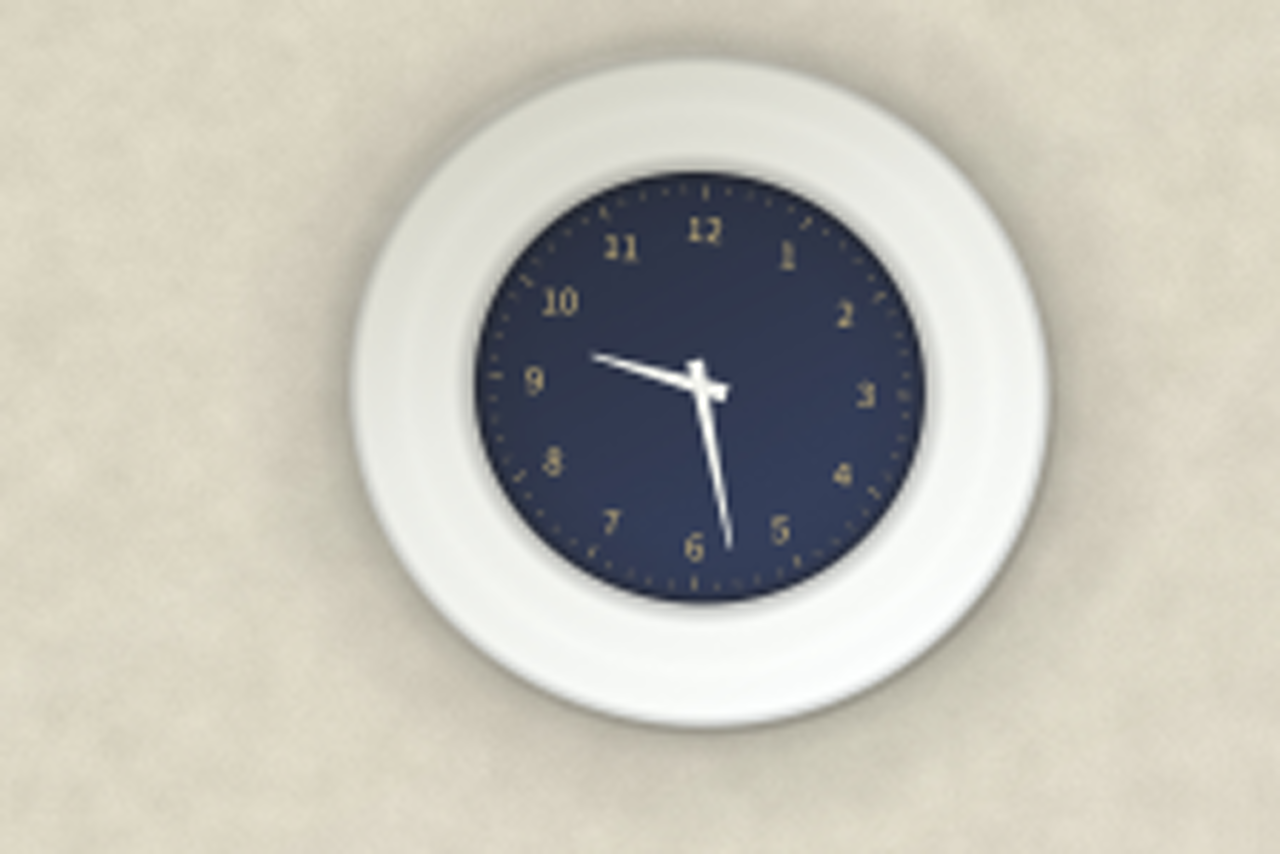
9:28
